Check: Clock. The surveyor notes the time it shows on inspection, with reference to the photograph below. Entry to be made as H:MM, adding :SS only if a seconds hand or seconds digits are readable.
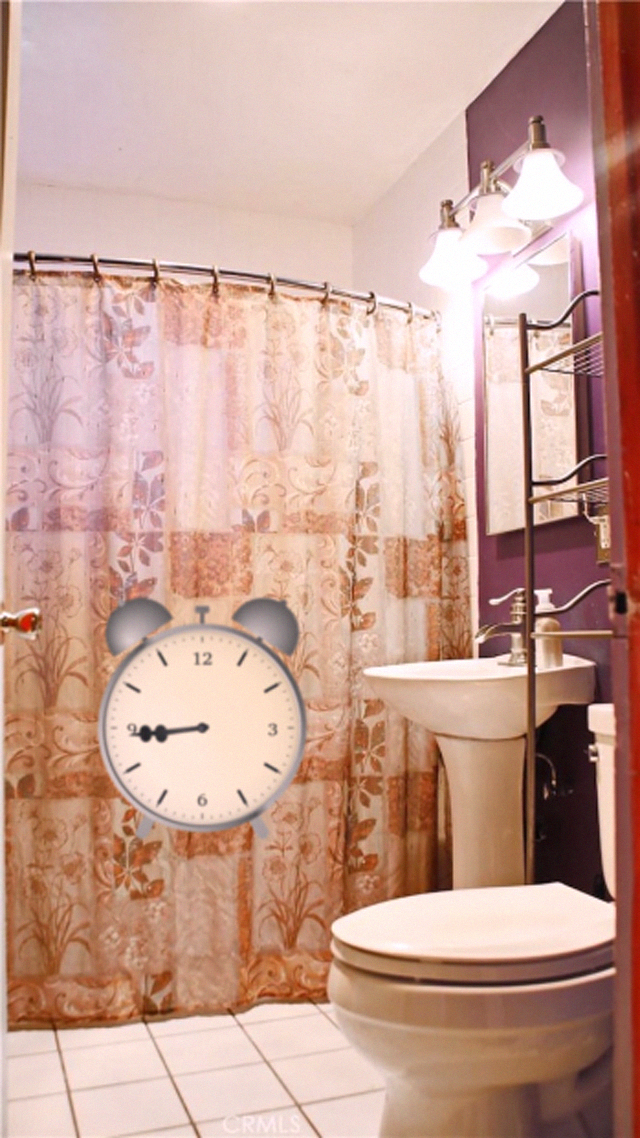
8:44
